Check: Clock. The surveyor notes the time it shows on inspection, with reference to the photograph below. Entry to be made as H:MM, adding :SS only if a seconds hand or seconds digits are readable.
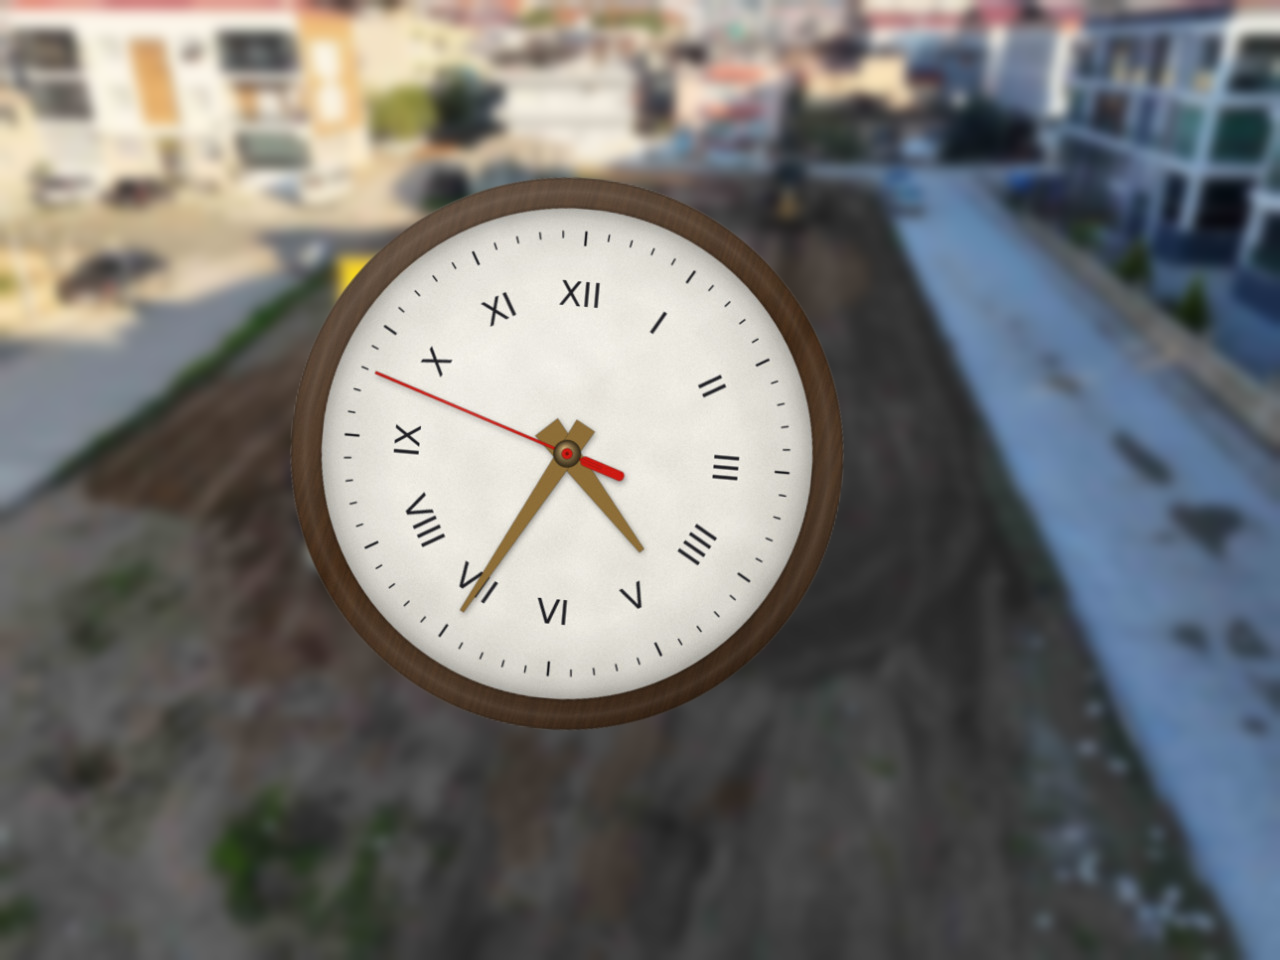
4:34:48
